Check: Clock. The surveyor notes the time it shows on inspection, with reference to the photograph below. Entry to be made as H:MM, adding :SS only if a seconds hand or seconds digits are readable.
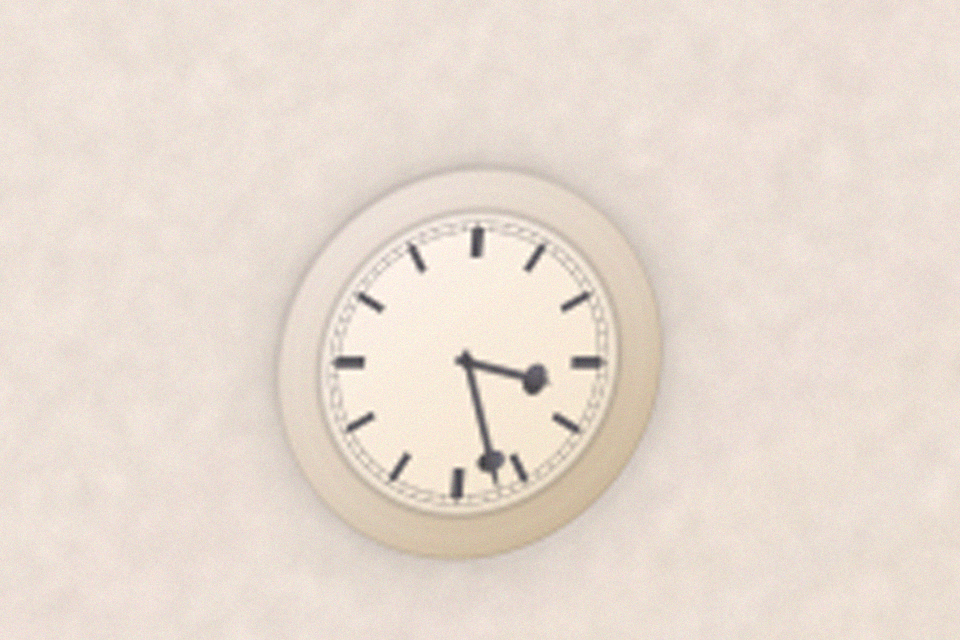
3:27
